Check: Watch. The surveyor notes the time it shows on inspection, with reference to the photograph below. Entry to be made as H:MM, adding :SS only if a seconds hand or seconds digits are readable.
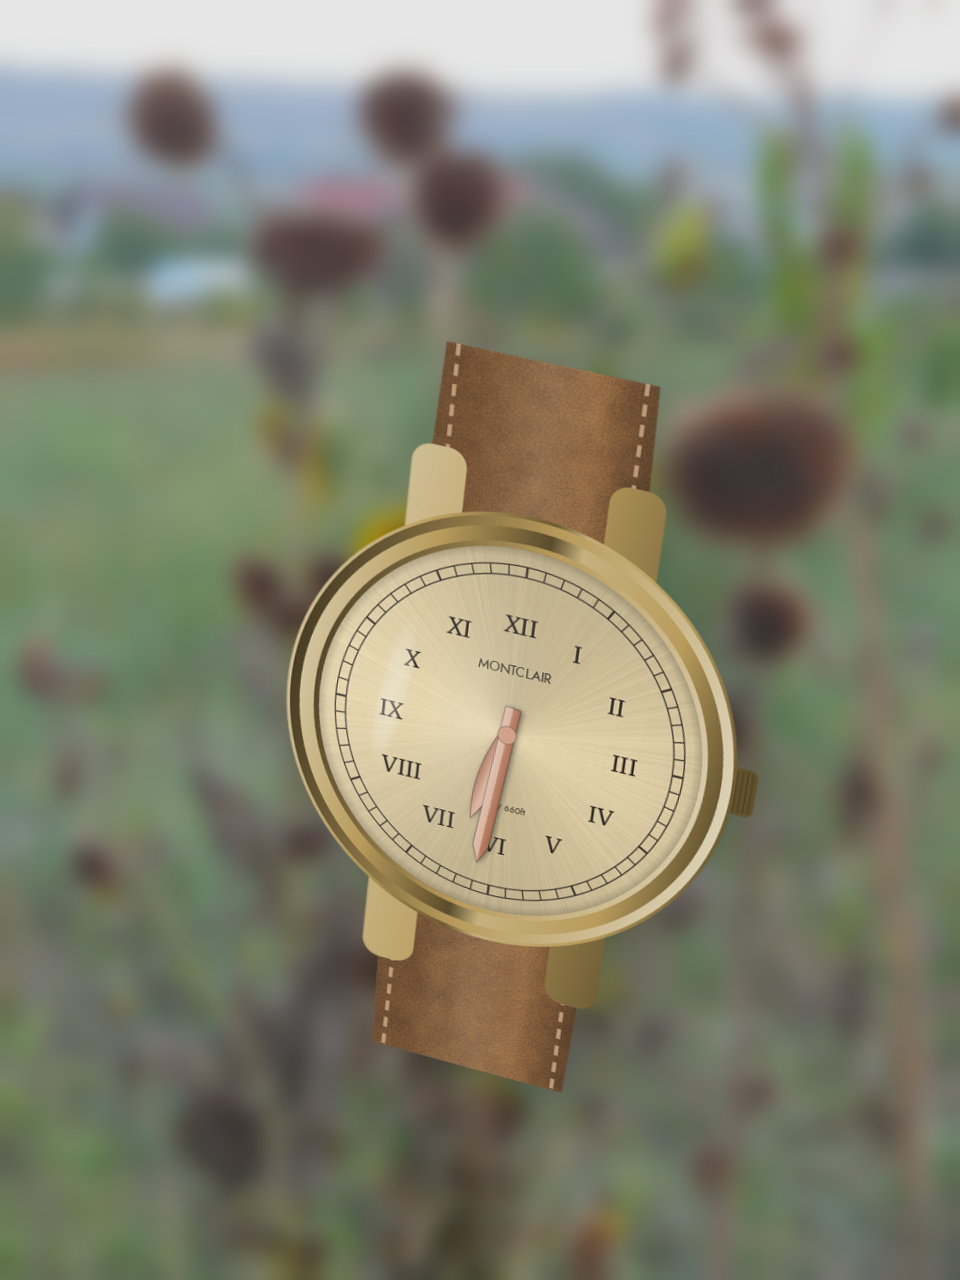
6:31
